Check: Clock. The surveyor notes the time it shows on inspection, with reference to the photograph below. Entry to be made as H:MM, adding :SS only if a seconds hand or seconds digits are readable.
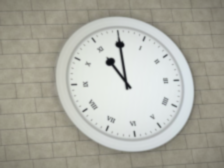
11:00
